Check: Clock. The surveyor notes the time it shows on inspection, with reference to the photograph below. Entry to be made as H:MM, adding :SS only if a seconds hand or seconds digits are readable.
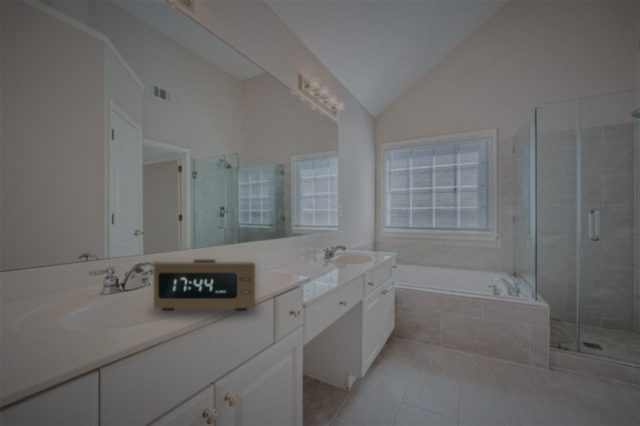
17:44
